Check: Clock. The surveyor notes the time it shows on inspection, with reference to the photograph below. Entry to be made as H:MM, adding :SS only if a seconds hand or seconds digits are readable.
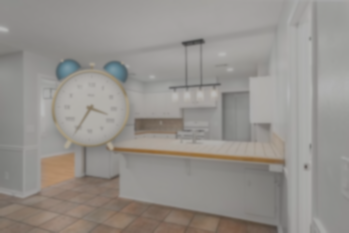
3:35
